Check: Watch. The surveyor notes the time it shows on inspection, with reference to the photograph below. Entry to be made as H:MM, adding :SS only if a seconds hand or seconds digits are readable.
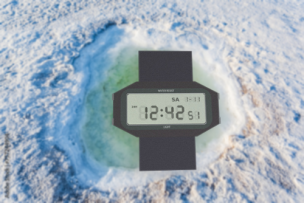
12:42:51
